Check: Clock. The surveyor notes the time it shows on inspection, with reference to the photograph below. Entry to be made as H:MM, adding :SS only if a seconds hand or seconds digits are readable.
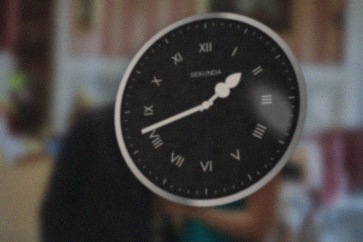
1:42
